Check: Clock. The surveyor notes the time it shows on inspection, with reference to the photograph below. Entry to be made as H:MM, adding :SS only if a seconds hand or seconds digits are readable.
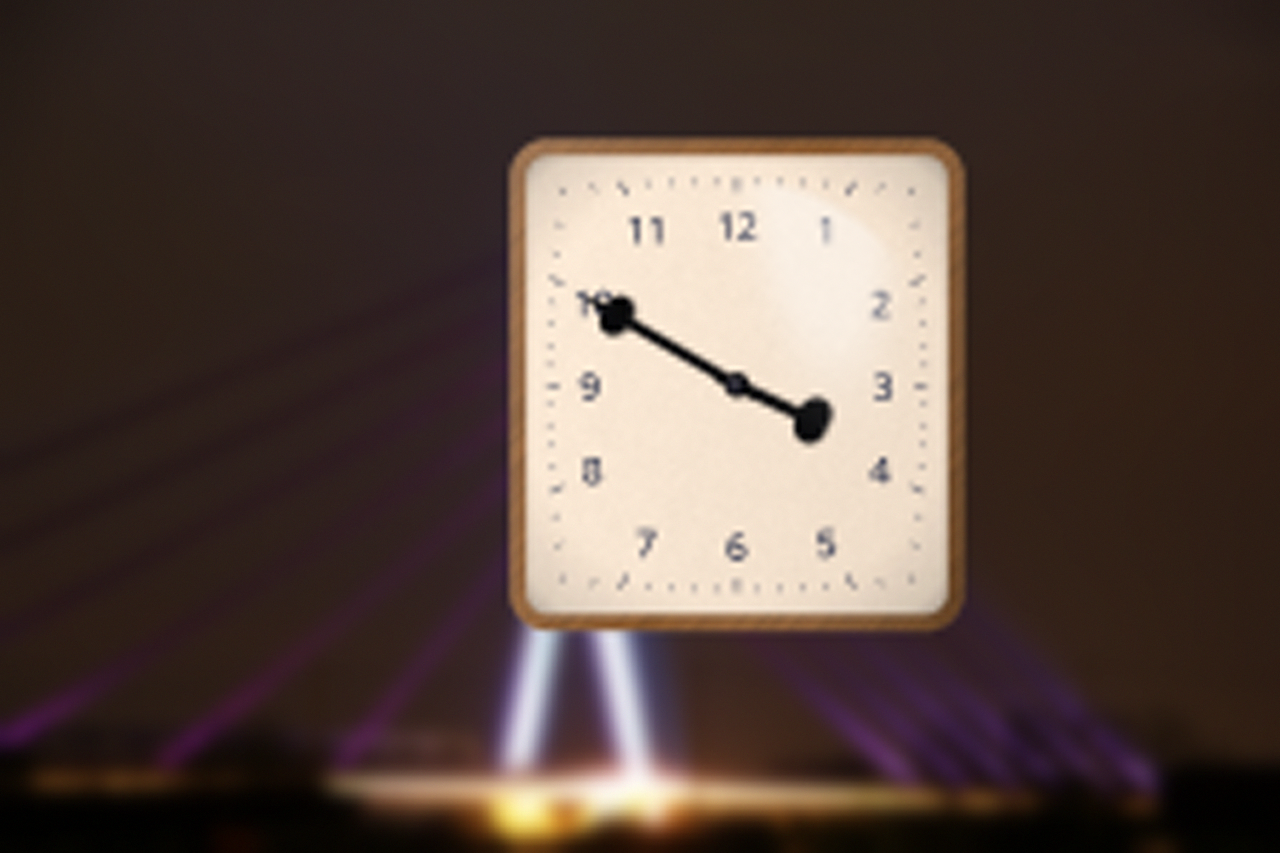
3:50
